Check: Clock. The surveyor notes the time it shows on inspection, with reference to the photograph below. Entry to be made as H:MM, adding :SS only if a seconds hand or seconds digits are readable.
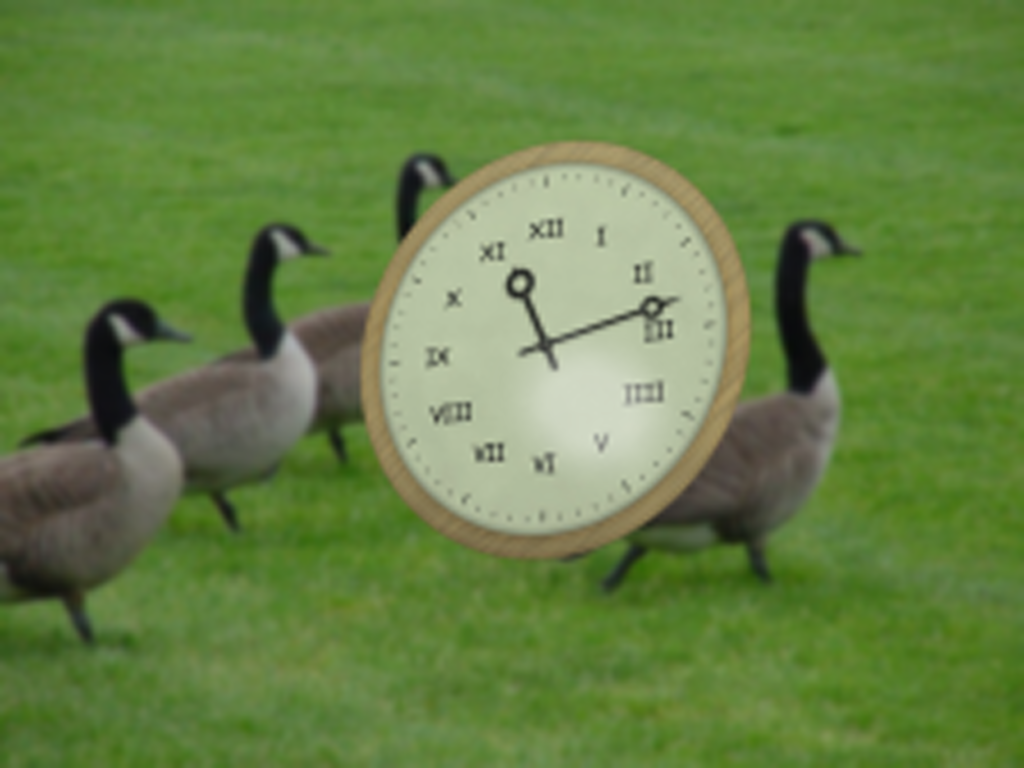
11:13
